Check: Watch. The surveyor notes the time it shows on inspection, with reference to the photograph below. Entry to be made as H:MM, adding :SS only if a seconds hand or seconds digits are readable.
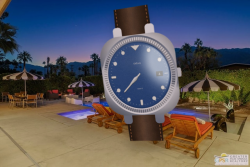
7:38
